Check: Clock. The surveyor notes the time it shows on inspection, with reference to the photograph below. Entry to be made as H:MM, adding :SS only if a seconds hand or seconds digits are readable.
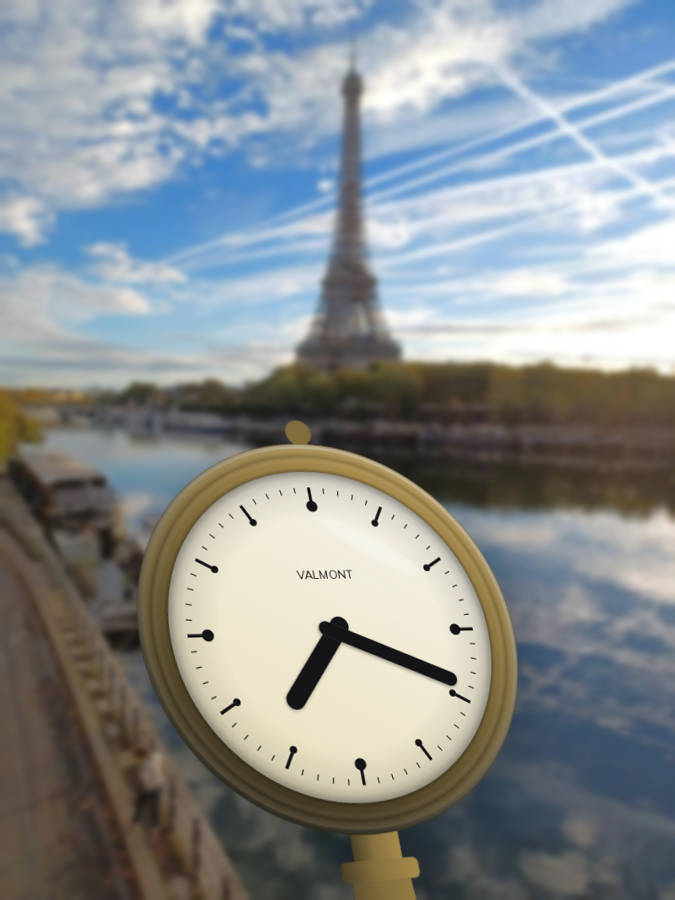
7:19
